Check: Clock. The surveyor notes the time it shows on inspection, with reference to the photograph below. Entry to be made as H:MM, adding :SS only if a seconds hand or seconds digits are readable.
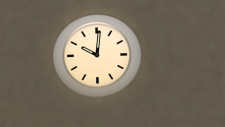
10:01
